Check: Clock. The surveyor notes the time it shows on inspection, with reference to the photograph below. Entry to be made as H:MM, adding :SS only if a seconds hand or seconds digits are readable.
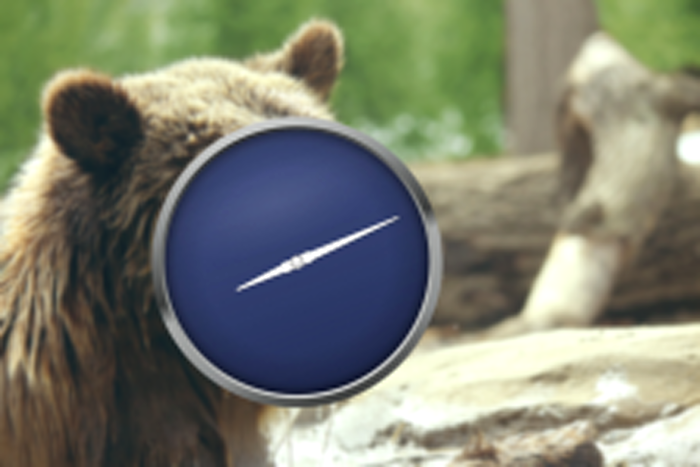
8:11
